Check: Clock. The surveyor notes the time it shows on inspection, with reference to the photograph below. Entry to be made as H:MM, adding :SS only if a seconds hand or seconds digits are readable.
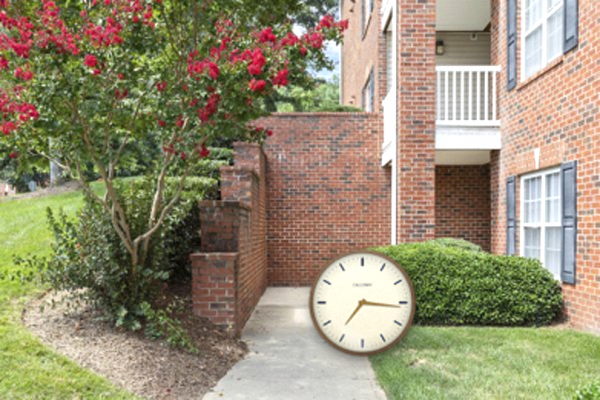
7:16
